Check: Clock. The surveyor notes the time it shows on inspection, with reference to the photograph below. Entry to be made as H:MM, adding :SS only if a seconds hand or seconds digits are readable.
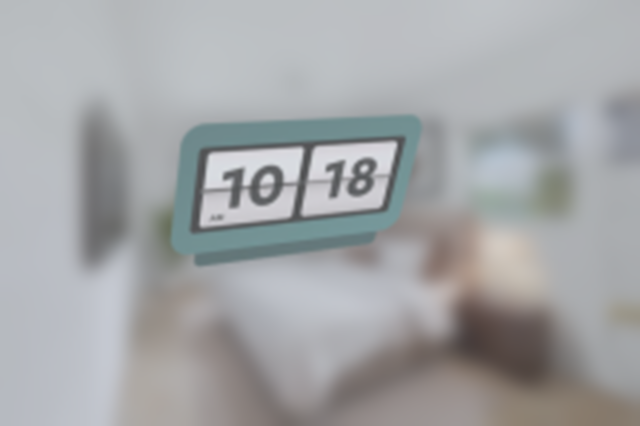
10:18
